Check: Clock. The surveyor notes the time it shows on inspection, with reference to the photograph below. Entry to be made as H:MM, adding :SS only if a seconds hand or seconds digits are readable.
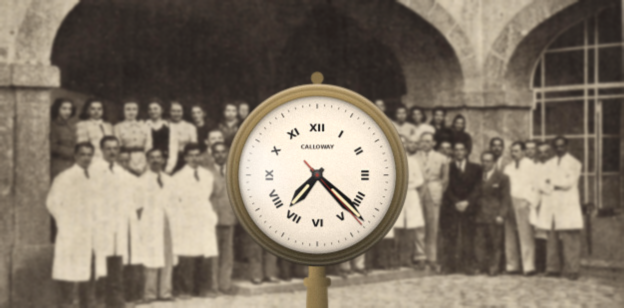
7:22:23
